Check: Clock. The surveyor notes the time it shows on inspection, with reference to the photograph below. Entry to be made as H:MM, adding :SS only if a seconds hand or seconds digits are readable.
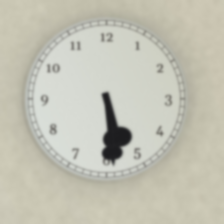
5:29
